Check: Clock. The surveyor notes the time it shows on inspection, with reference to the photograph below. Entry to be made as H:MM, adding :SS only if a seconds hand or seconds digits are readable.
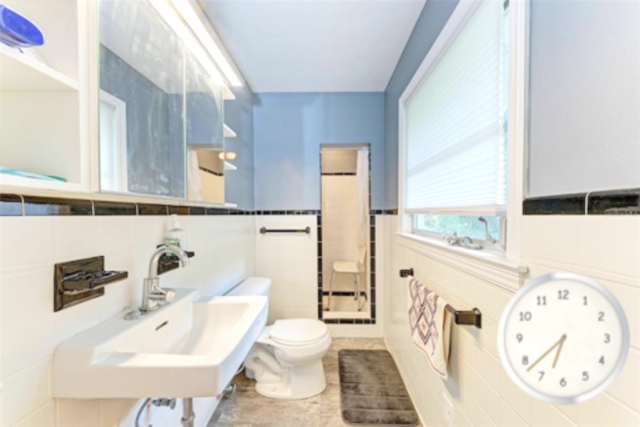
6:38
